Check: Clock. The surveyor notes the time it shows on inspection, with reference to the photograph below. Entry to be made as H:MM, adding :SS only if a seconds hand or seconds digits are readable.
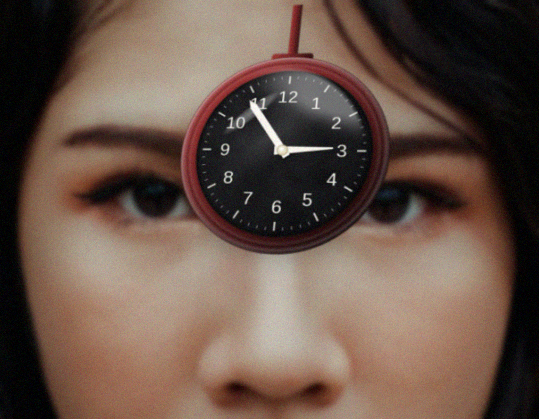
2:54
